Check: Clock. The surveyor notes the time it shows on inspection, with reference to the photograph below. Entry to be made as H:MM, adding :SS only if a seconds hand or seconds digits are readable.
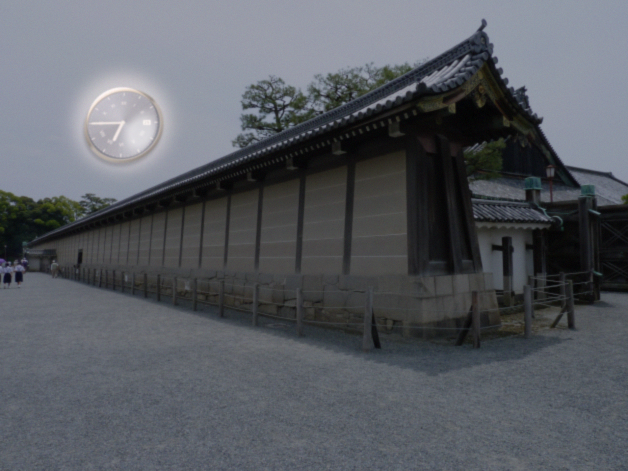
6:45
